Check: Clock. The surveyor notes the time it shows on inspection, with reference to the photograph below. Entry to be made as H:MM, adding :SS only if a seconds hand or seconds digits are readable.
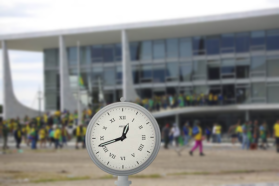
12:42
